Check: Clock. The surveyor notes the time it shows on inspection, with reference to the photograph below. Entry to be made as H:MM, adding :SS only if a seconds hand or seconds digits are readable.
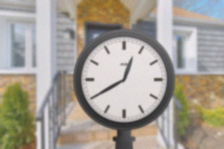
12:40
